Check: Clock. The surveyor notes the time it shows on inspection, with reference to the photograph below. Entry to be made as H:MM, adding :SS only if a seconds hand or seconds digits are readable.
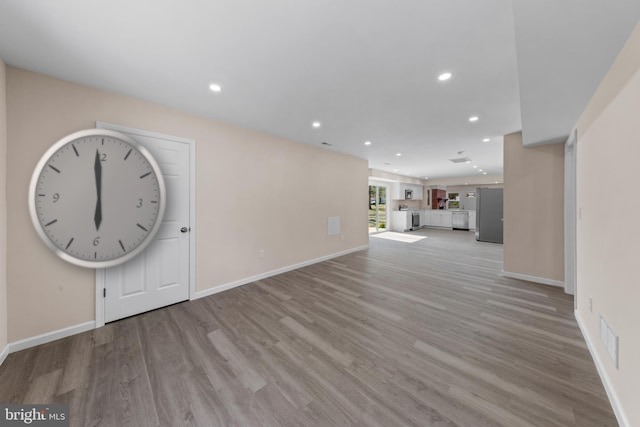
5:59
